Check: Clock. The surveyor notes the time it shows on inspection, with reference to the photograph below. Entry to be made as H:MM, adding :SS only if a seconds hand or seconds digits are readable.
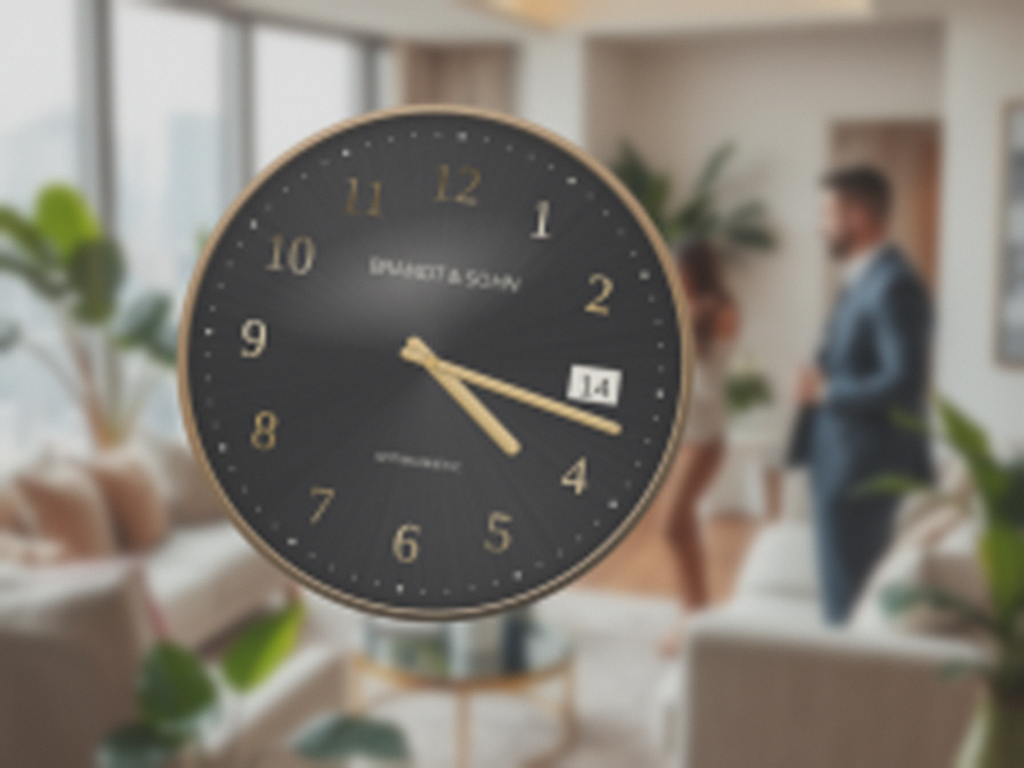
4:17
